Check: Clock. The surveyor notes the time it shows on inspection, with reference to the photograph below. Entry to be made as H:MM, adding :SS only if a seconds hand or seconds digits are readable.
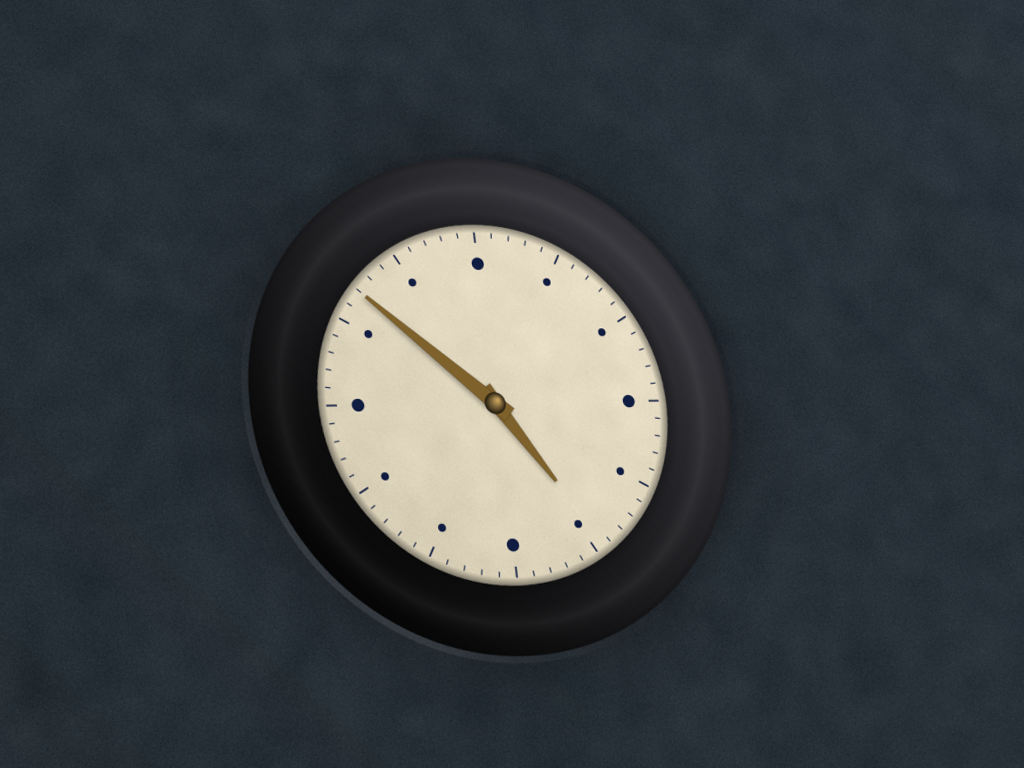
4:52
